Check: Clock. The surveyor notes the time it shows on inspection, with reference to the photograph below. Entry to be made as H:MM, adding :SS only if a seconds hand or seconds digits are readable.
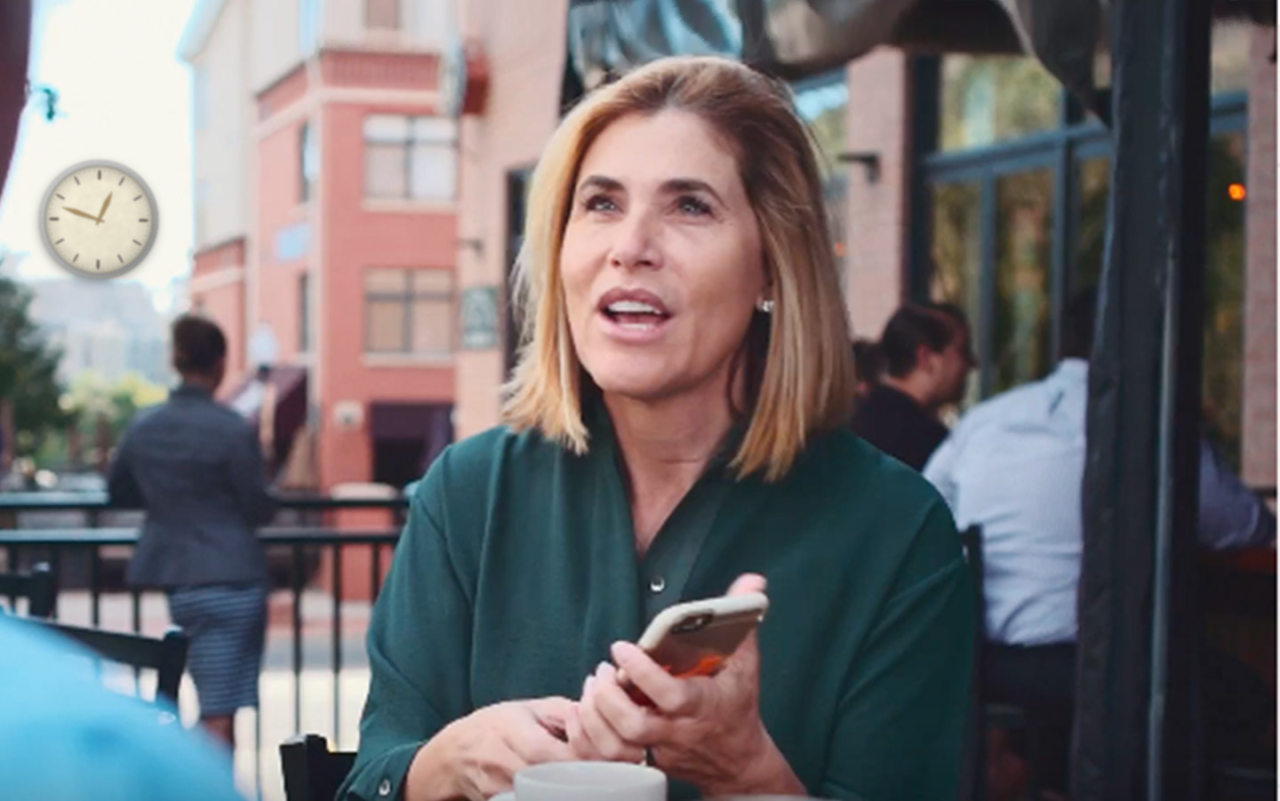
12:48
